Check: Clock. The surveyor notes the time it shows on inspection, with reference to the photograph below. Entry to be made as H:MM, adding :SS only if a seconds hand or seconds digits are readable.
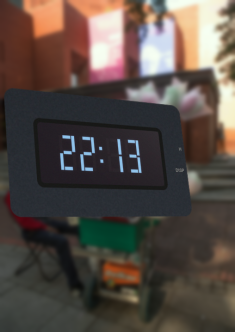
22:13
